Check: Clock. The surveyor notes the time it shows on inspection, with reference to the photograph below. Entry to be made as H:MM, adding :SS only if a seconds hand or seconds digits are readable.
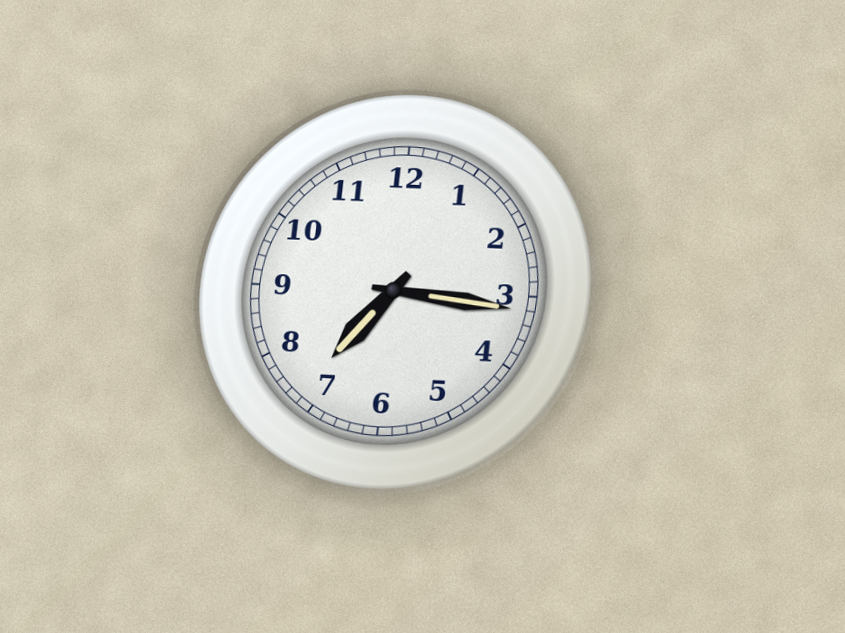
7:16
